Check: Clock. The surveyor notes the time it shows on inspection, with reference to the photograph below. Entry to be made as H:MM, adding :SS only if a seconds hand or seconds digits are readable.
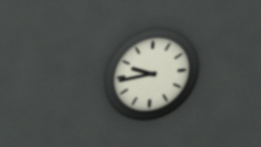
9:44
